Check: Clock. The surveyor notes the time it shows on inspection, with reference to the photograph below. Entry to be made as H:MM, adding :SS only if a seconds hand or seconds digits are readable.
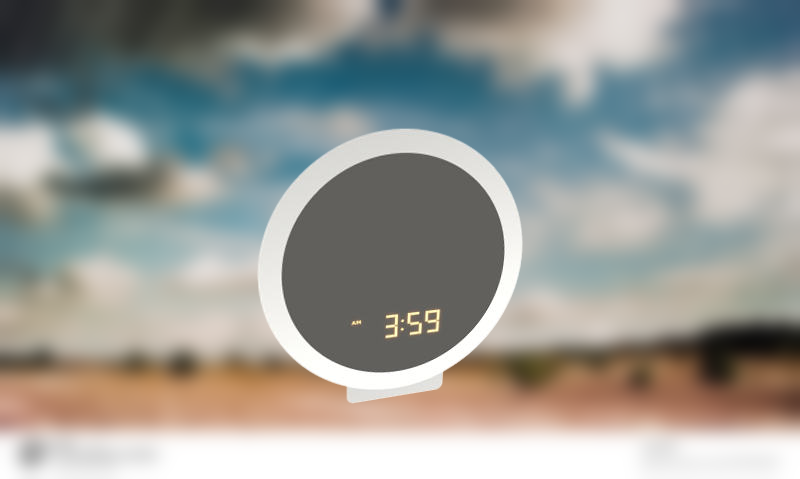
3:59
